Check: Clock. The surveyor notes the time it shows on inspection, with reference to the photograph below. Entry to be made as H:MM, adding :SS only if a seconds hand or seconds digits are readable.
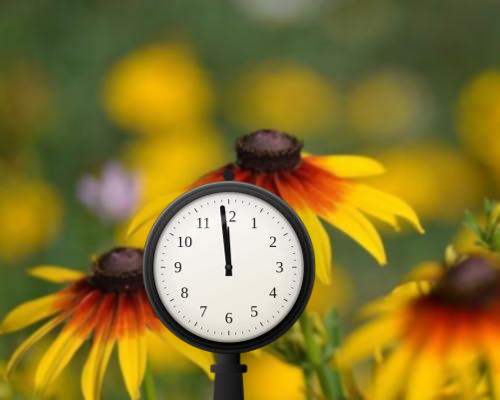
11:59
